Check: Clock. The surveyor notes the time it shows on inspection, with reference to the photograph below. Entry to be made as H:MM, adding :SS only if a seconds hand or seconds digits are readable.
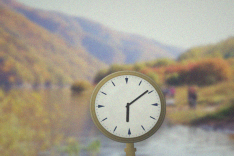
6:09
